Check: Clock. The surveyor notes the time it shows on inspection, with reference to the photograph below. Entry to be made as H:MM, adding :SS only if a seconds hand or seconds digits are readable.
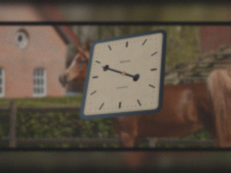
3:49
